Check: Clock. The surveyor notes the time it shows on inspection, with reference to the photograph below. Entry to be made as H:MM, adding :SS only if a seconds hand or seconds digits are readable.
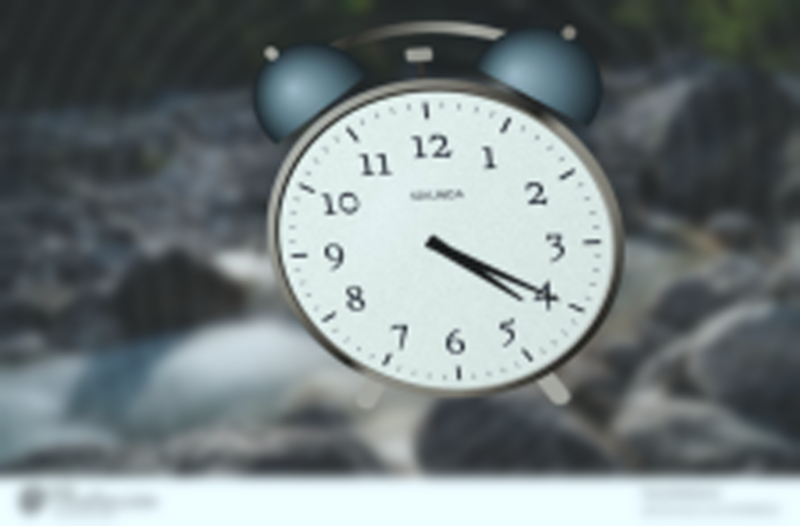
4:20
